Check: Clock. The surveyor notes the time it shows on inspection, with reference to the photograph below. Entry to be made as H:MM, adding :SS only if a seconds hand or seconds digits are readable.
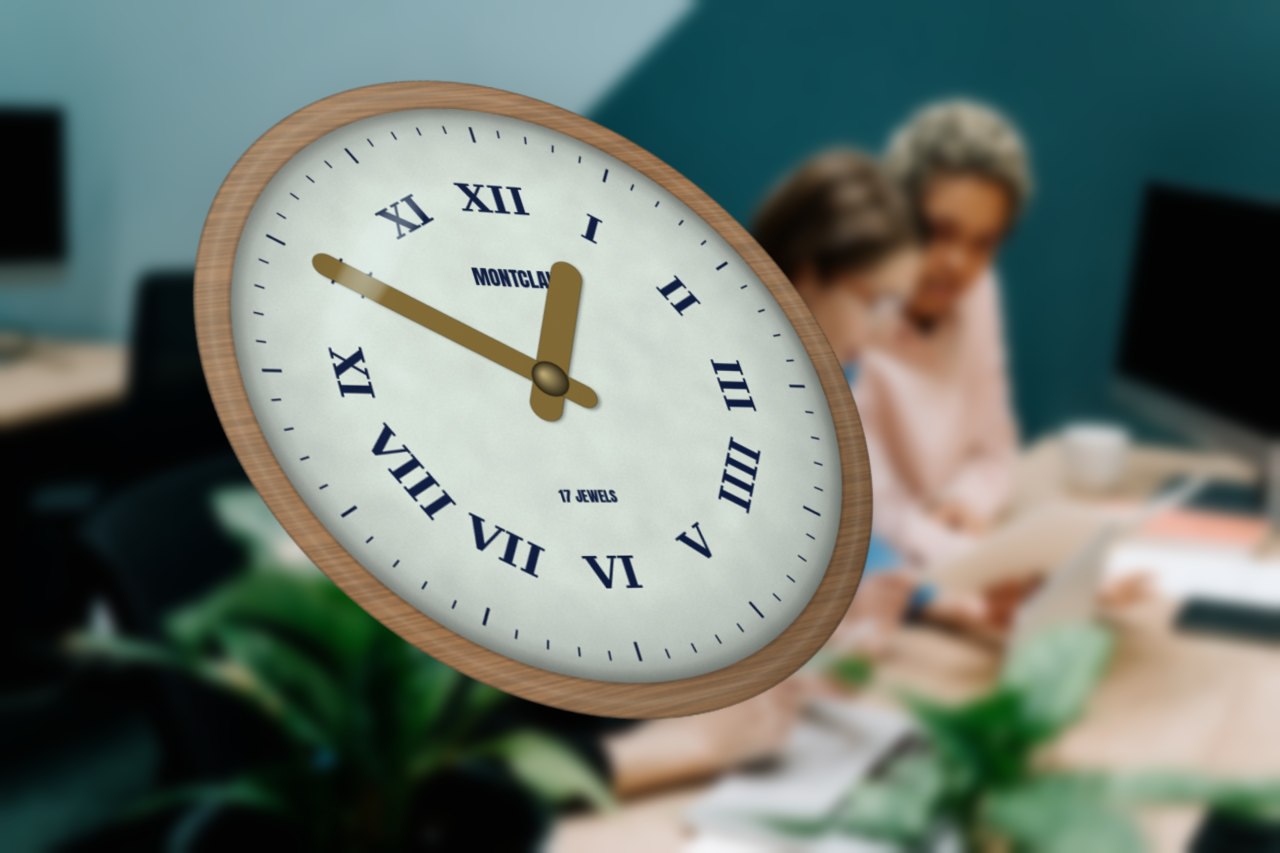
12:50
